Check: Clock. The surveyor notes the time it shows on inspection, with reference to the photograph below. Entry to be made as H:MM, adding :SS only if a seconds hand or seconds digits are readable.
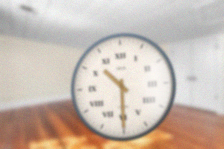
10:30
